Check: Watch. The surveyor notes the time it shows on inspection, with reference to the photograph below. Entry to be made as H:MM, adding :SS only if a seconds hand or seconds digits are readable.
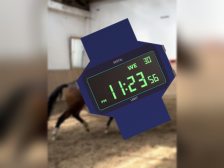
11:23:56
